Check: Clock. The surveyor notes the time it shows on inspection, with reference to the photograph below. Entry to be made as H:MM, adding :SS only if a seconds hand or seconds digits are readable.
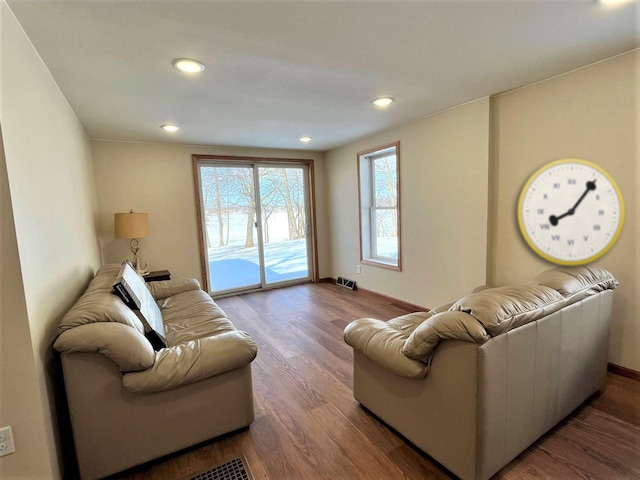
8:06
